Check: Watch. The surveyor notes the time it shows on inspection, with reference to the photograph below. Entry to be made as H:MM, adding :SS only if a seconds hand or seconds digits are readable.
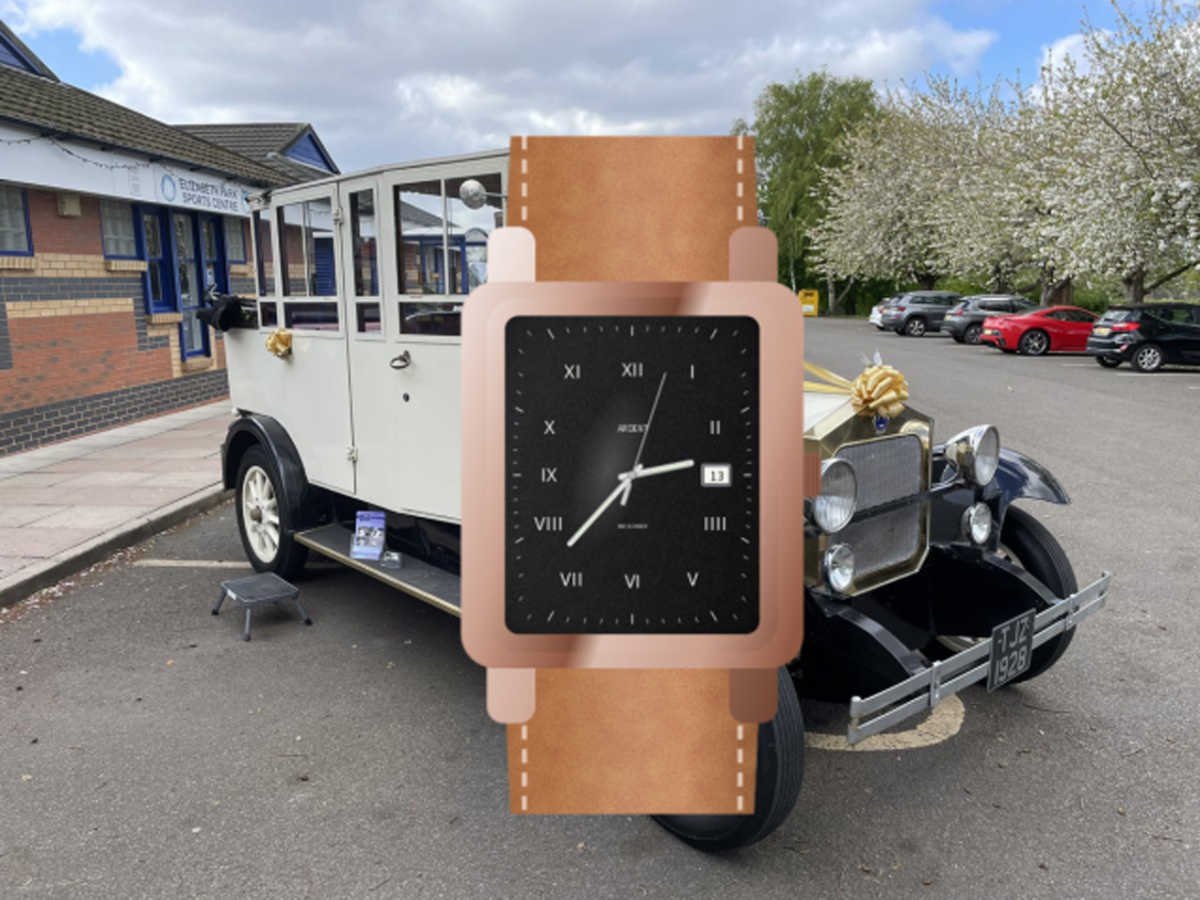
2:37:03
